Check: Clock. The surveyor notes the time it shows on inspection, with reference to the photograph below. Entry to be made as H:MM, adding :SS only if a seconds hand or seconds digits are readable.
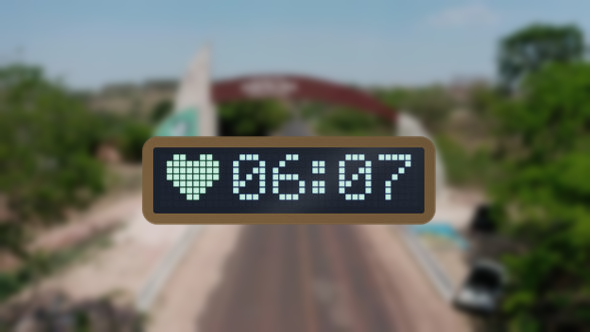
6:07
